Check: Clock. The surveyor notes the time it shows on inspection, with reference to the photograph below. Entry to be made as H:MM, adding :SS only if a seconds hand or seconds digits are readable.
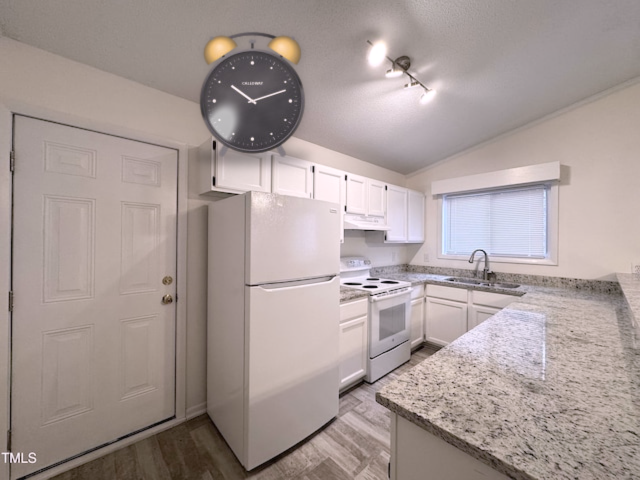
10:12
